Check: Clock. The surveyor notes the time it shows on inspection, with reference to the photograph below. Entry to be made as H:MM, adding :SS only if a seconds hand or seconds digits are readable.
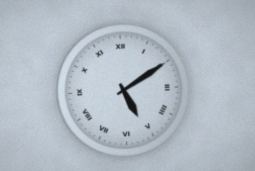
5:10
